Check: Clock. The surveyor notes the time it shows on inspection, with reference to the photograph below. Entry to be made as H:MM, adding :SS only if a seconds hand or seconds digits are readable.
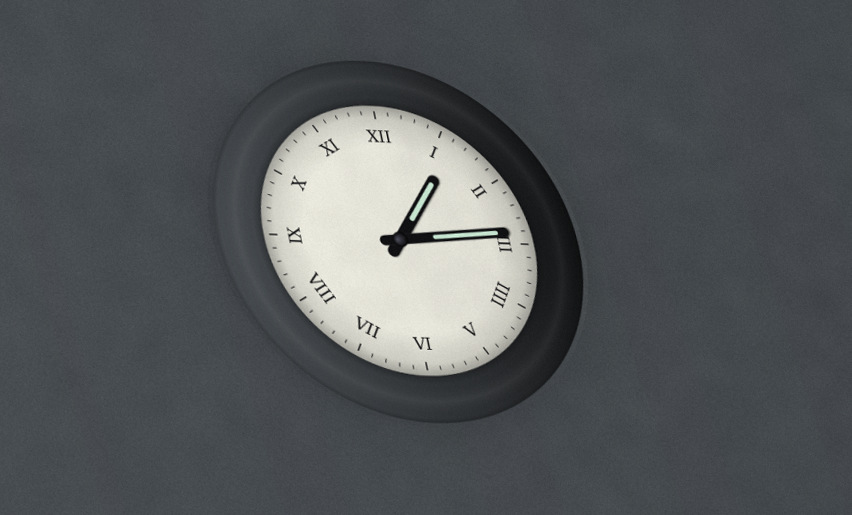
1:14
